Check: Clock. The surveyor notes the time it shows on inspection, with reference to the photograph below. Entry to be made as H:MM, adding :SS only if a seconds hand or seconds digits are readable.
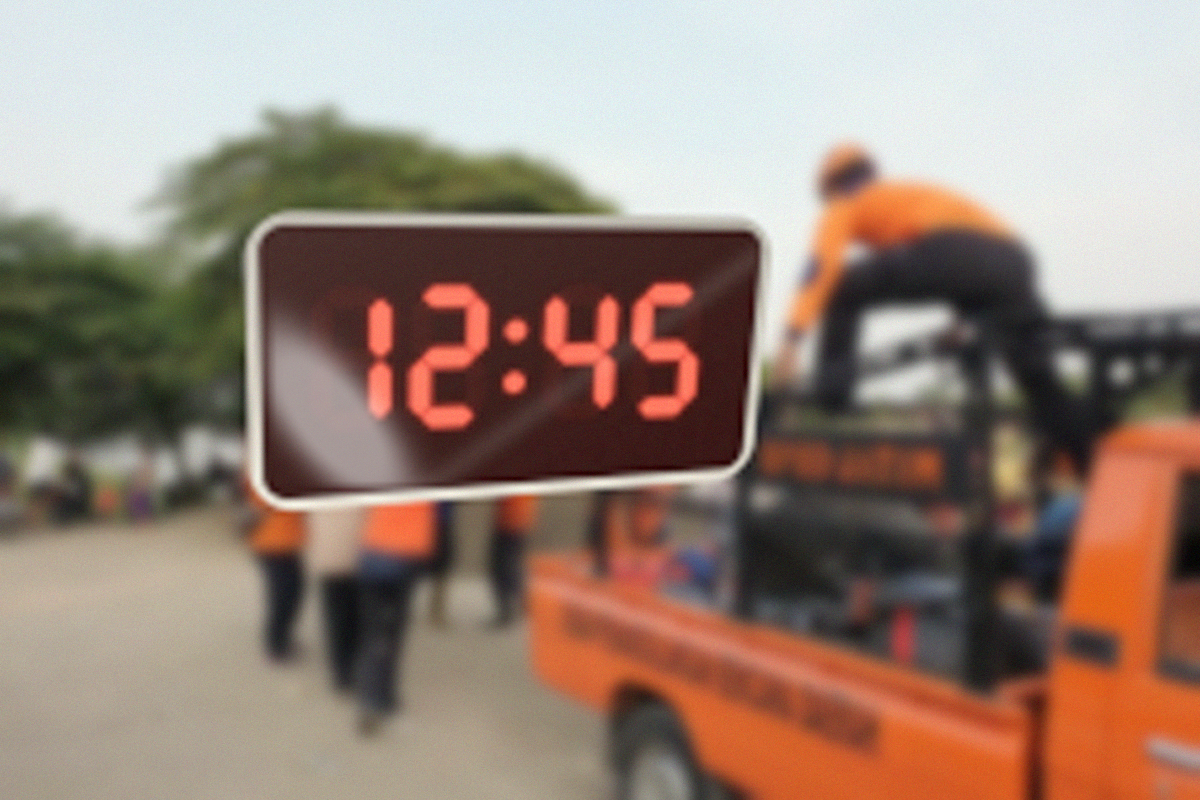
12:45
